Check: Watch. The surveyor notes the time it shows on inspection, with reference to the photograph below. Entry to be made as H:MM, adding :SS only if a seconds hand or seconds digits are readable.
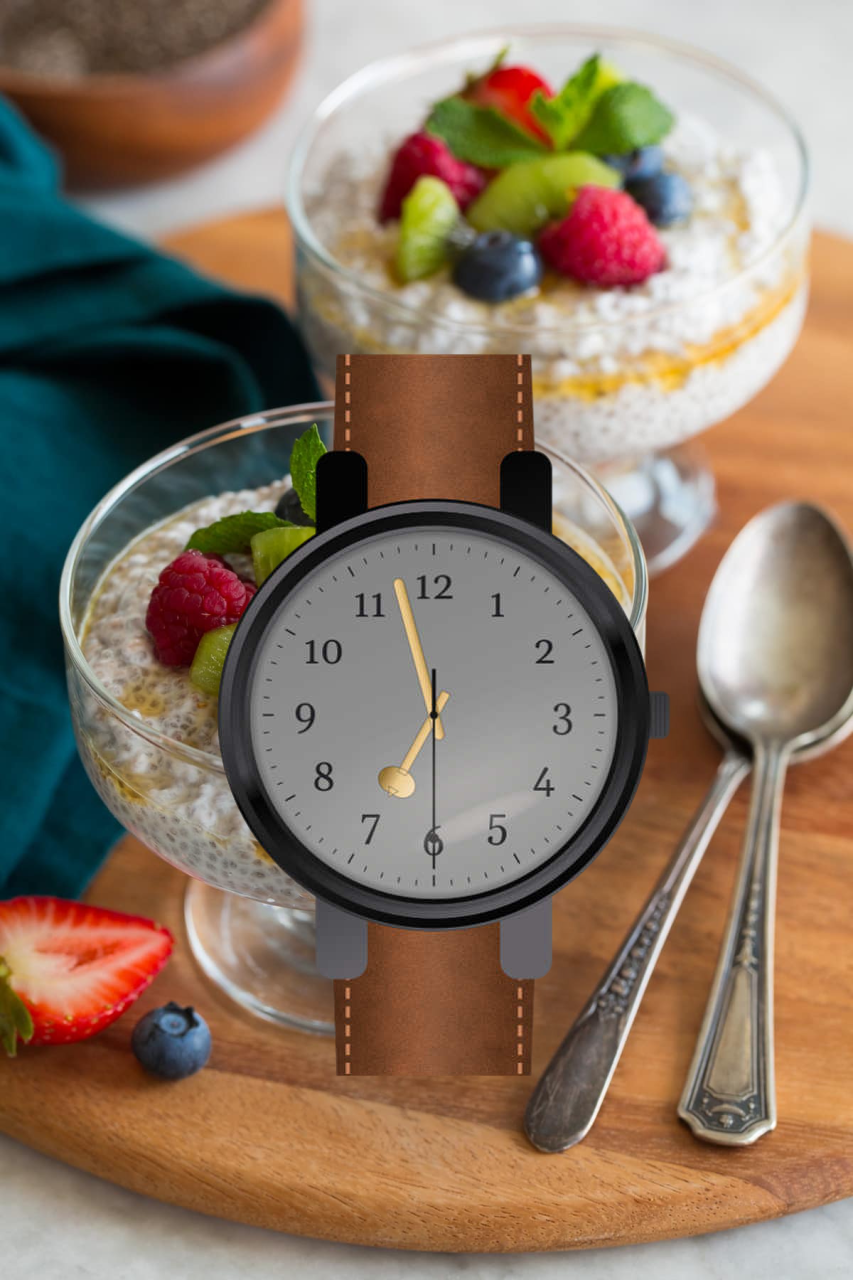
6:57:30
